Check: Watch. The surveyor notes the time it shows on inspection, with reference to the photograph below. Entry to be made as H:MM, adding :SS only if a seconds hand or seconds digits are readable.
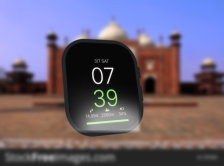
7:39
